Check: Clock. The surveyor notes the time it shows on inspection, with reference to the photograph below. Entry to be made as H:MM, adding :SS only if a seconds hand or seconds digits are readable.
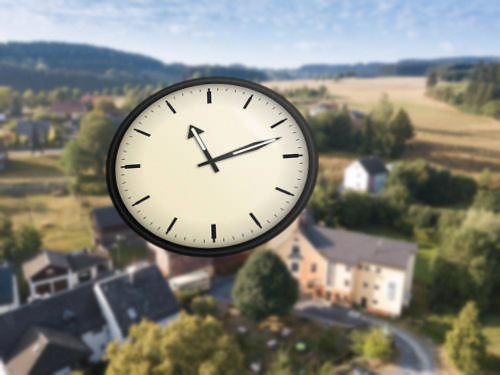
11:12
